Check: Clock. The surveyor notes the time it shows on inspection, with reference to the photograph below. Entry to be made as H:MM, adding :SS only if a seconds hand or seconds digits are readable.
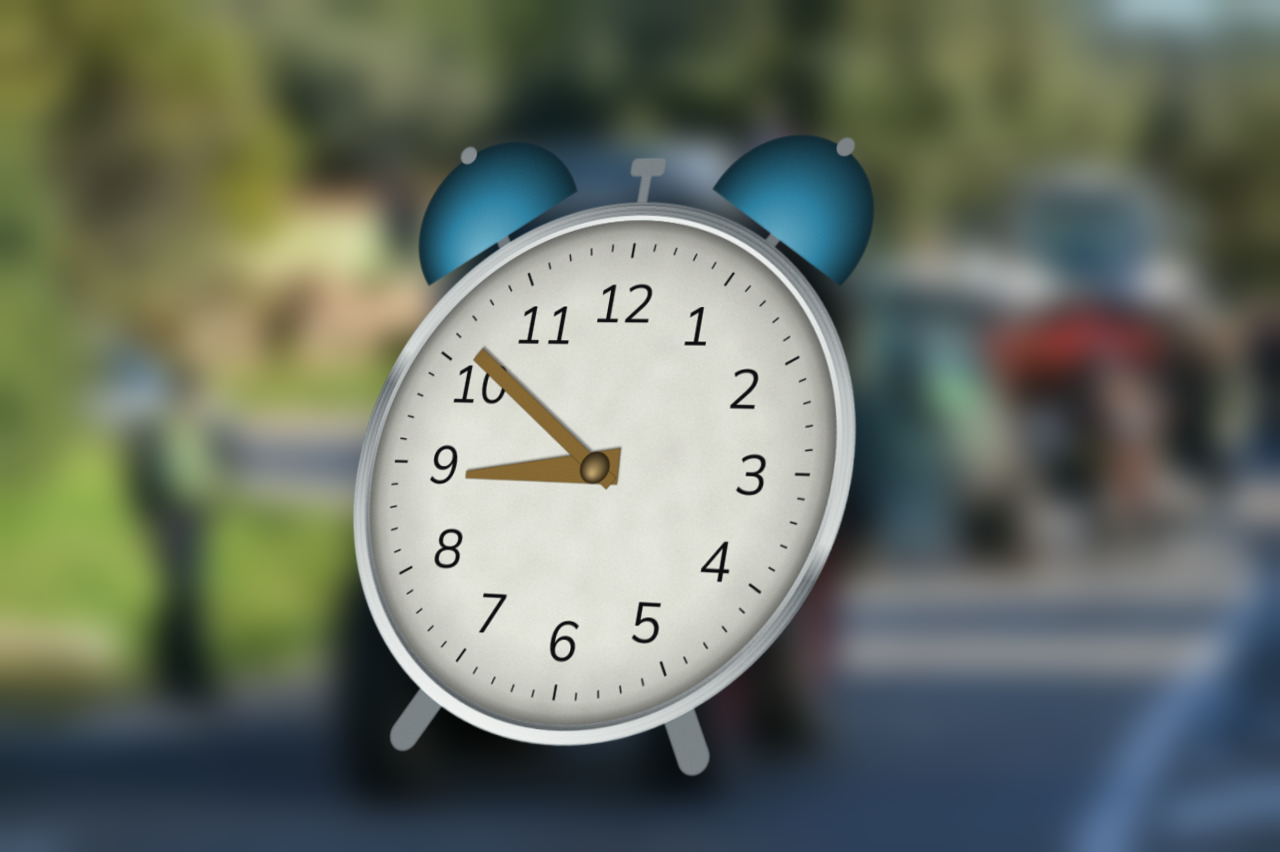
8:51
